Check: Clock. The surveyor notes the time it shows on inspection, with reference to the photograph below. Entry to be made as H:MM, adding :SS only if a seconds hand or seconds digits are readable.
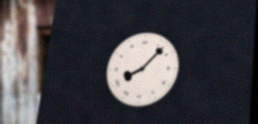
8:07
